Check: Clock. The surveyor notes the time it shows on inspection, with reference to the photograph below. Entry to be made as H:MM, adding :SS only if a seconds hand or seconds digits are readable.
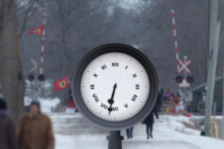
6:32
